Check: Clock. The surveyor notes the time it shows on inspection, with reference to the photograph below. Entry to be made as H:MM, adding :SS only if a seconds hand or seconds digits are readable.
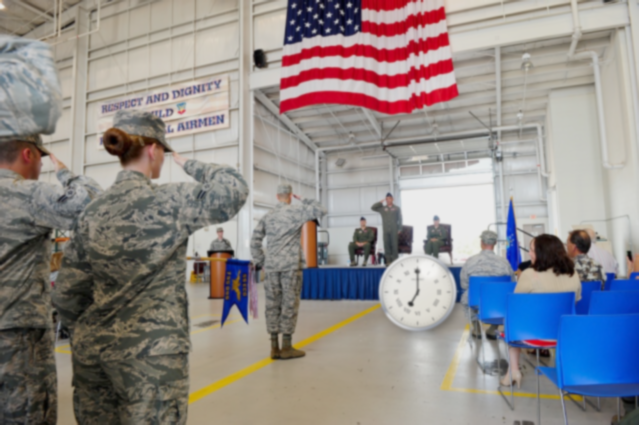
7:00
